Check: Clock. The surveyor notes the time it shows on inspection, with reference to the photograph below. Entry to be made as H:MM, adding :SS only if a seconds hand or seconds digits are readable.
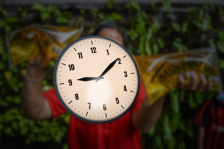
9:09
